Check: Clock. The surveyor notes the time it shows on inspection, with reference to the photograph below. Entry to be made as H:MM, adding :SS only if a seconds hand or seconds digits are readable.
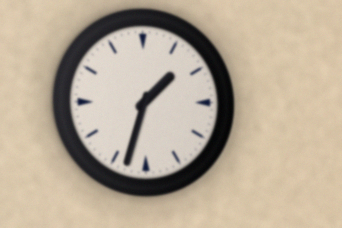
1:33
